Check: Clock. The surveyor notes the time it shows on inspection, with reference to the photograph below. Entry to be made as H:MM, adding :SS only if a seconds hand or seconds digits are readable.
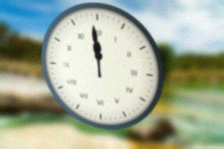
11:59
